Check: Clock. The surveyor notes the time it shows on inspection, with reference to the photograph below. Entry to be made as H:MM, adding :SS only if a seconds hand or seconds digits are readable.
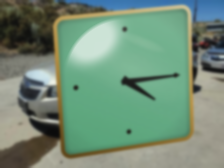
4:15
